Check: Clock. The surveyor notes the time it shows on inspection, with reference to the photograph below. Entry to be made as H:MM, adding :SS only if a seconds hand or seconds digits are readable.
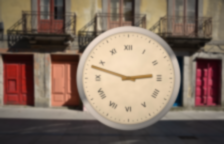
2:48
